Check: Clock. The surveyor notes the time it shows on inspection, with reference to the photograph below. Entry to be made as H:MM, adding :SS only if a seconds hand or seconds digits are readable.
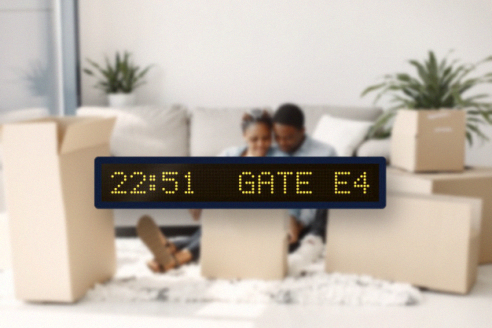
22:51
